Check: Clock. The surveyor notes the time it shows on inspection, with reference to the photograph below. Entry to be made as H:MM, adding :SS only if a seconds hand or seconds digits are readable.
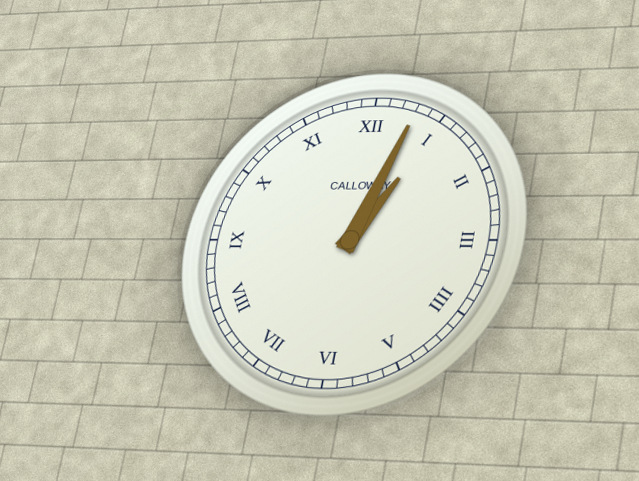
1:03
